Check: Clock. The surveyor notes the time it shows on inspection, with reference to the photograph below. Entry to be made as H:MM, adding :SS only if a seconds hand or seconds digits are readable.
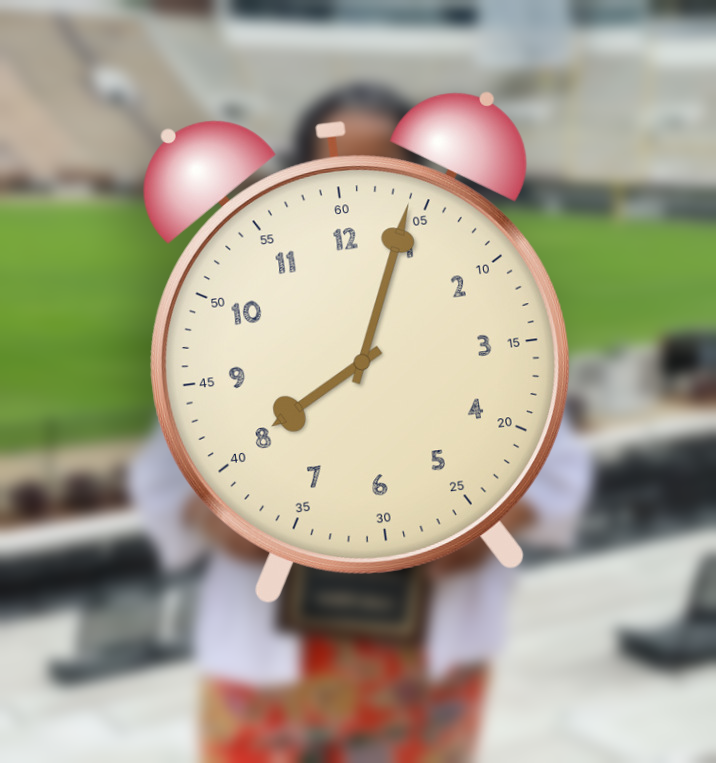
8:04
